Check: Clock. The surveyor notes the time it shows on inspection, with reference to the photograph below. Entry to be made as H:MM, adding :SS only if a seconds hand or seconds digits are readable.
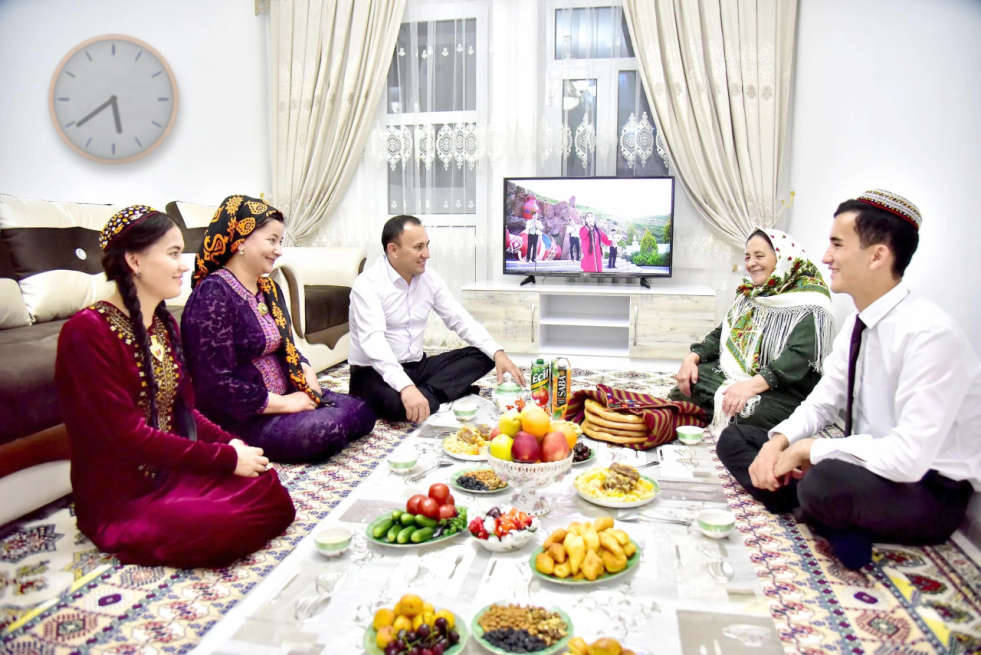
5:39
